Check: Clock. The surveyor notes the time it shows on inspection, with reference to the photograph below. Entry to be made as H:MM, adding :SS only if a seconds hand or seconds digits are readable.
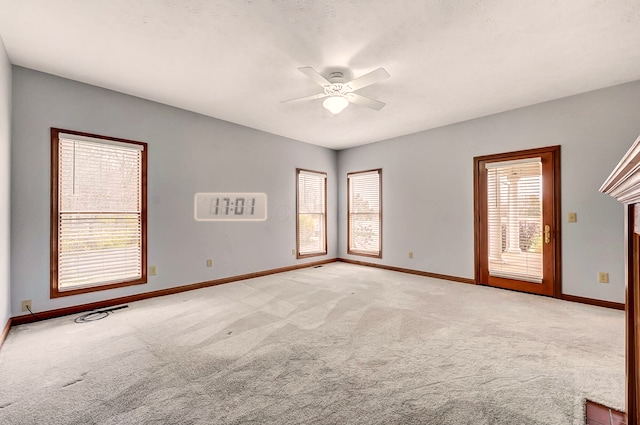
17:01
